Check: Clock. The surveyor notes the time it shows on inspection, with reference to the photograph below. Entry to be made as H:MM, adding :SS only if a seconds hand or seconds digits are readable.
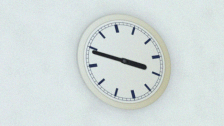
3:49
